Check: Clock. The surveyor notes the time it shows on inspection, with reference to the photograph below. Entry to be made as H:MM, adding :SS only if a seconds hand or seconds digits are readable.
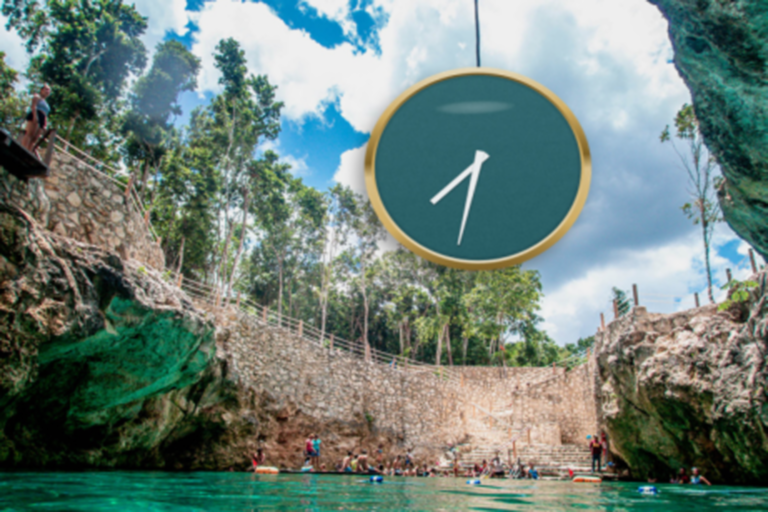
7:32
